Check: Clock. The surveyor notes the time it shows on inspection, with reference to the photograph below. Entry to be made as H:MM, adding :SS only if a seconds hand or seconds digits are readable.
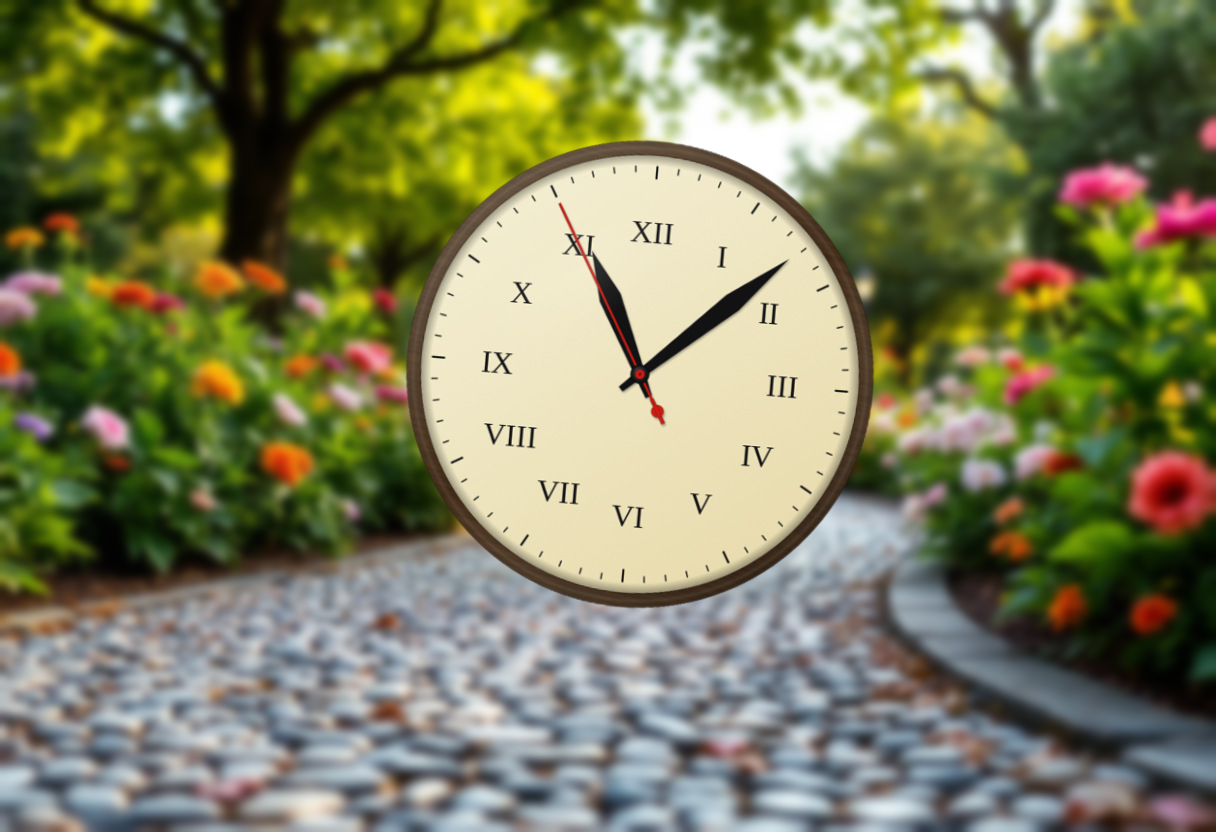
11:07:55
